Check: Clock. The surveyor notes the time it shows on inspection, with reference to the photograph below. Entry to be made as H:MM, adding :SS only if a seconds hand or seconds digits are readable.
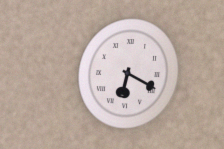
6:19
